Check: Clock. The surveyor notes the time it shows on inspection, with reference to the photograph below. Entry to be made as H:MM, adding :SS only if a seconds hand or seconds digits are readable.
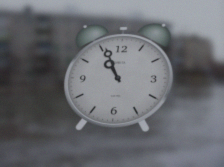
10:56
